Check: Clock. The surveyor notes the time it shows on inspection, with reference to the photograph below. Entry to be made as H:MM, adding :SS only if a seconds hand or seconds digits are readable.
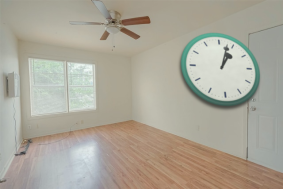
1:03
